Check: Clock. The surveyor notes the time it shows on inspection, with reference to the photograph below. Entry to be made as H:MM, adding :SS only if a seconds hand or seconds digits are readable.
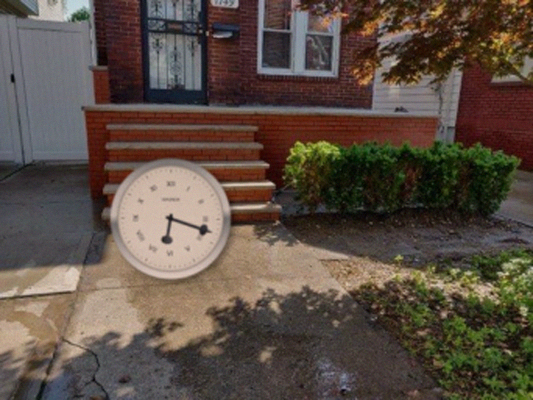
6:18
